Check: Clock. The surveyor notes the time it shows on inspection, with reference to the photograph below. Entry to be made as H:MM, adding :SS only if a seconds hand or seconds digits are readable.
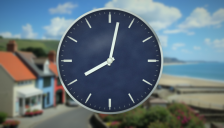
8:02
